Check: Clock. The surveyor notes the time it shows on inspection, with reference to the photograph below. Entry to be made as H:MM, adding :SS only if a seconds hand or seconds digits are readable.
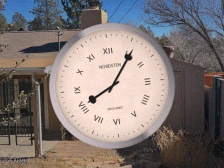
8:06
